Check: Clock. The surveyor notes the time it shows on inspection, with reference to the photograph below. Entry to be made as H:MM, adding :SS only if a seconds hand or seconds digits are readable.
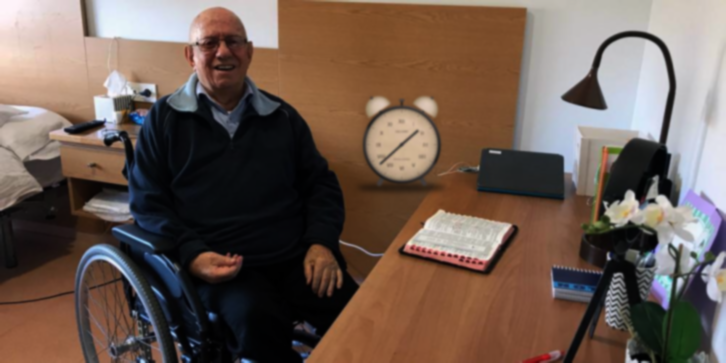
1:38
